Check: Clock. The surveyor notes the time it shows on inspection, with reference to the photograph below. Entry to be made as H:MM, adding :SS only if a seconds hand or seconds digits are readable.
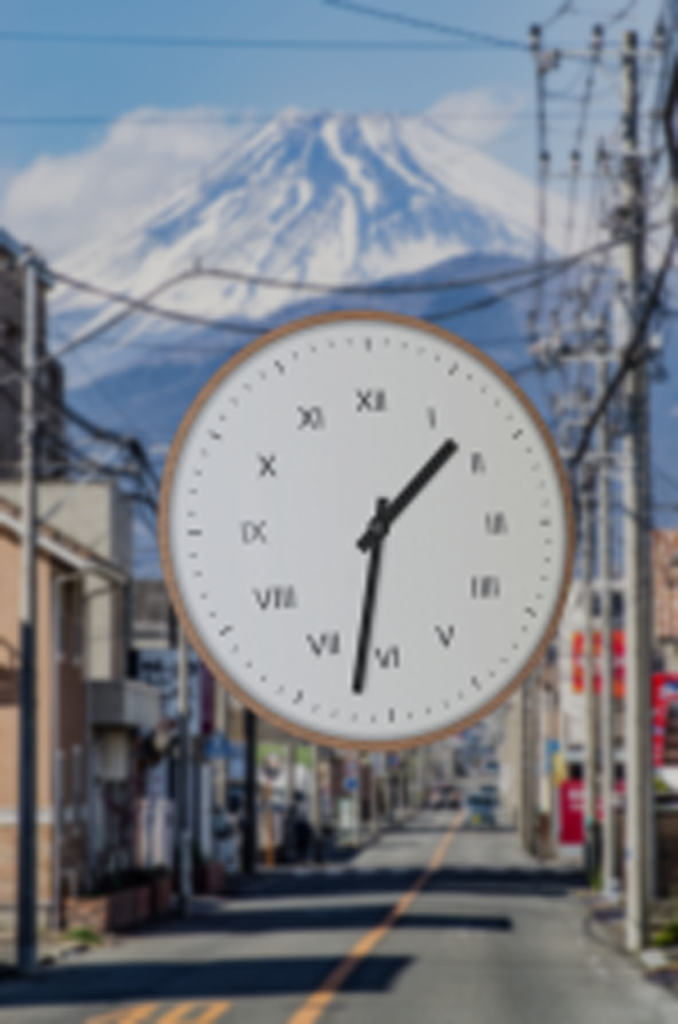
1:32
